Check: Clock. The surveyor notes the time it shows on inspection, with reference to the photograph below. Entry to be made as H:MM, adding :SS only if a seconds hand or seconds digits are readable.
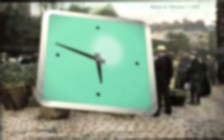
5:48
